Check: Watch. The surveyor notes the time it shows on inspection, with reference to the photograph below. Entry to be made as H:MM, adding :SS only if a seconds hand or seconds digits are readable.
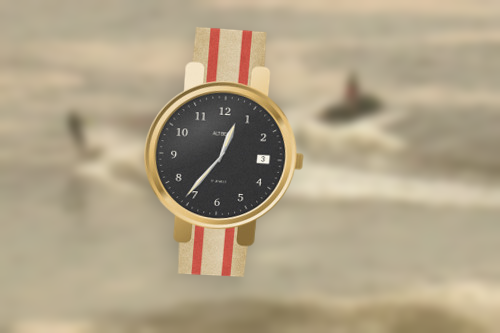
12:36
